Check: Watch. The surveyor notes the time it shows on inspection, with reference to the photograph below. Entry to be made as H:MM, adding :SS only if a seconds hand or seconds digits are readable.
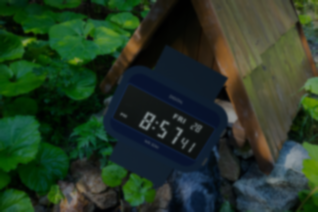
8:57:41
